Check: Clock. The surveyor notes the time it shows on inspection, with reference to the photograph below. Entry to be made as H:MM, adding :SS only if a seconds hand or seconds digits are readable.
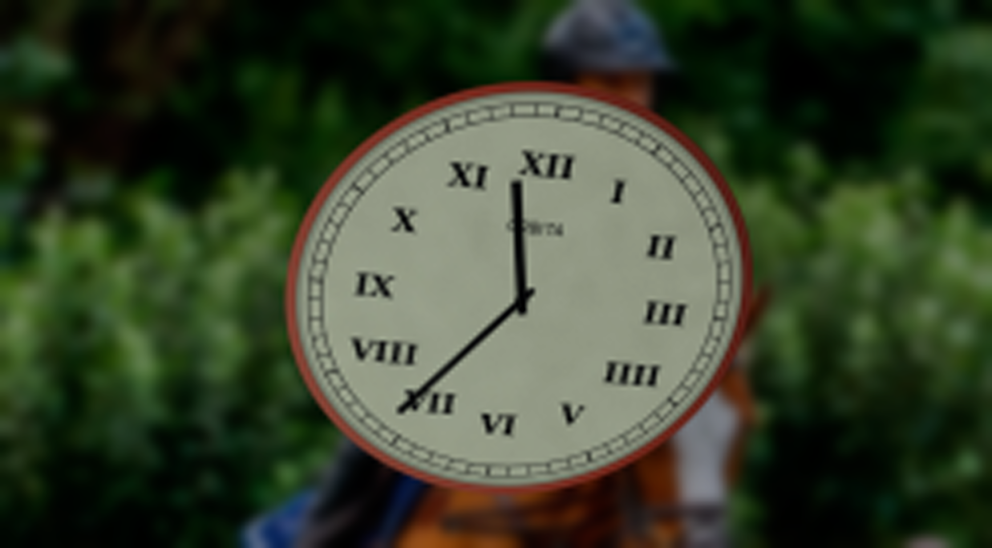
11:36
